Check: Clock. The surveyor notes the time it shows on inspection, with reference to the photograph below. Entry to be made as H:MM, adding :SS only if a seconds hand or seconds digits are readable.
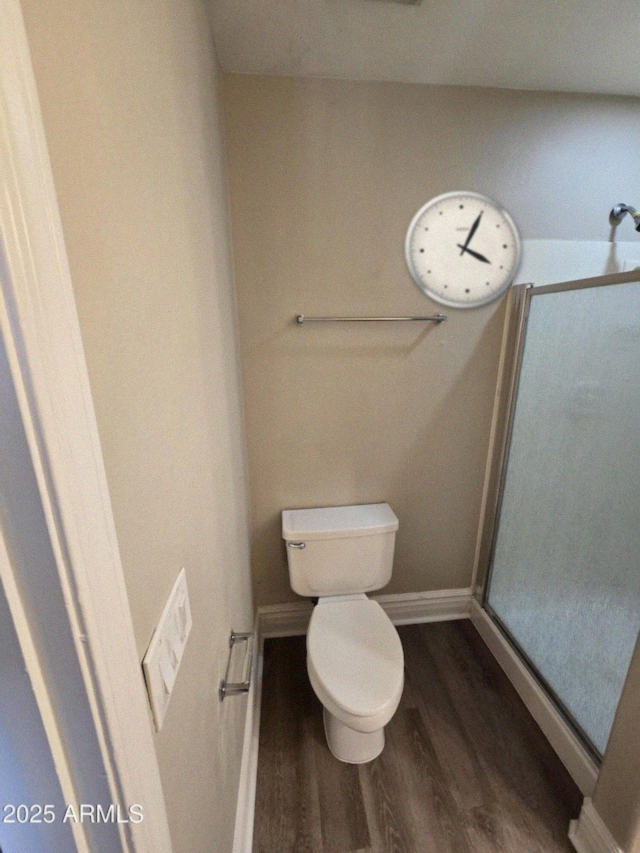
4:05
